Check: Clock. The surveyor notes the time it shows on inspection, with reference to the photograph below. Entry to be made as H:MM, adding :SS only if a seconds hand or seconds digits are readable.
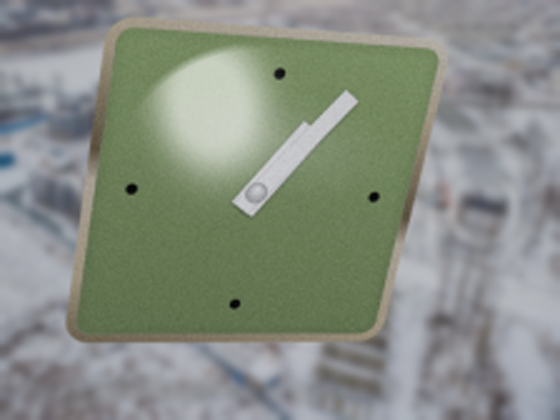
1:06
